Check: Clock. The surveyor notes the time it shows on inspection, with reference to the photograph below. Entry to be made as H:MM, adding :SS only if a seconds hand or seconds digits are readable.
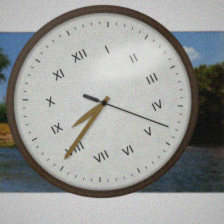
8:40:23
